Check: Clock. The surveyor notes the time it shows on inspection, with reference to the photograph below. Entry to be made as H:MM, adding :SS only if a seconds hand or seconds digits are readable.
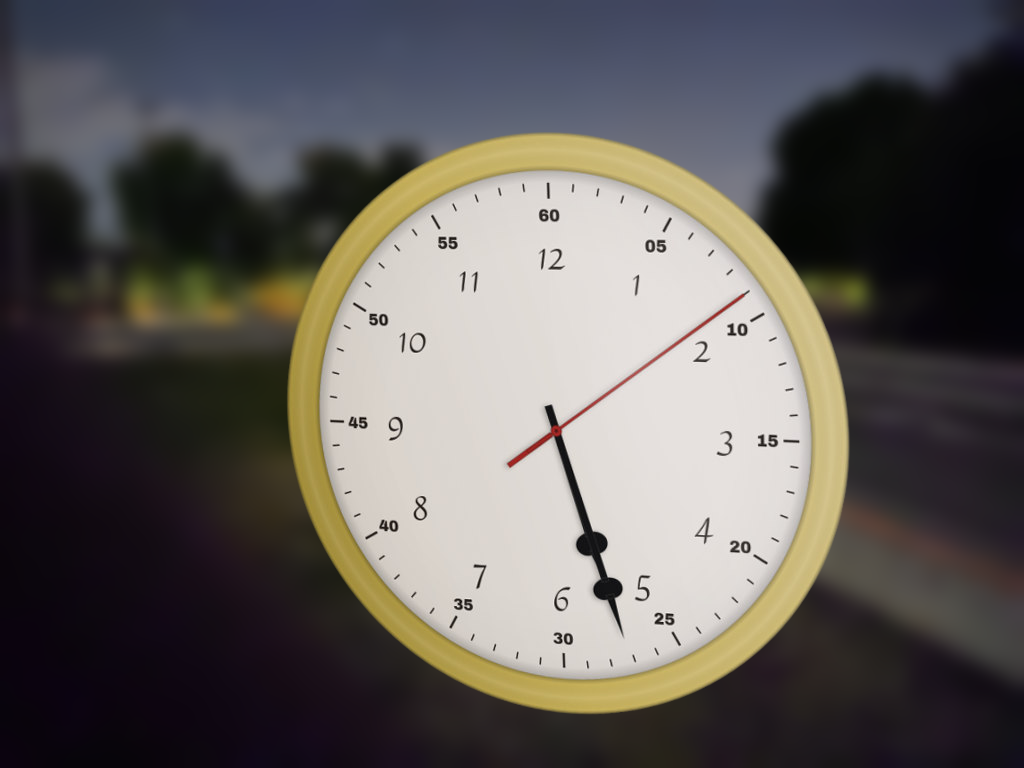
5:27:09
